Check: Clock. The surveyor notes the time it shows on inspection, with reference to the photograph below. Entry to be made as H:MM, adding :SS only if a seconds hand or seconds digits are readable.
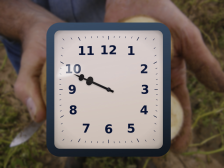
9:49
